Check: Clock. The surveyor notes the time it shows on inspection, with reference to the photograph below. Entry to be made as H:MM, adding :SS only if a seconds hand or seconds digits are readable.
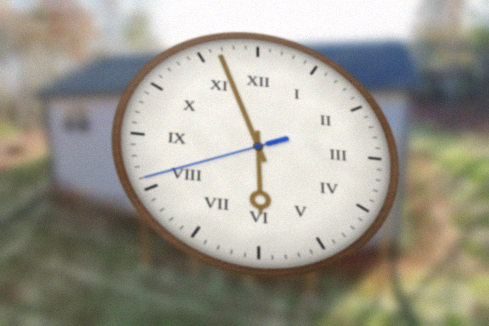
5:56:41
